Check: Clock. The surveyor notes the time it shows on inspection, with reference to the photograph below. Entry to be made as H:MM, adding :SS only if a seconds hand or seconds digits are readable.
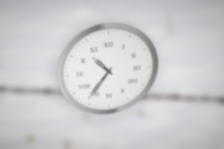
10:36
